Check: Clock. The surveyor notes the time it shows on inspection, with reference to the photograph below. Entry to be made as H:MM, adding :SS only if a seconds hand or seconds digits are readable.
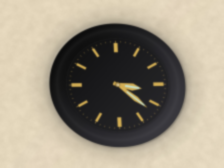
3:22
